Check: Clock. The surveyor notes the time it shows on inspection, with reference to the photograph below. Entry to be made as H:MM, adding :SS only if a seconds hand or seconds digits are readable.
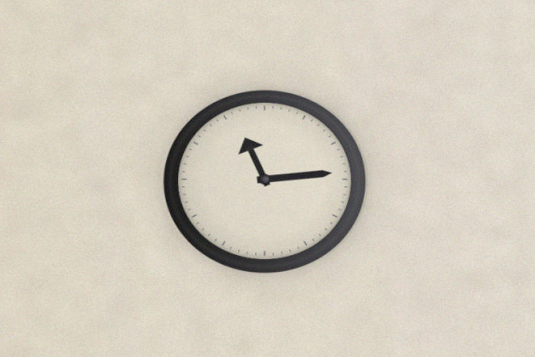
11:14
